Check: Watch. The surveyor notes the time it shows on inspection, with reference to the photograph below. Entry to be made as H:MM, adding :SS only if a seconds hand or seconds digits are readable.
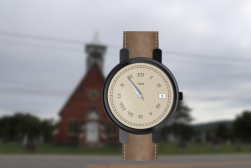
10:54
